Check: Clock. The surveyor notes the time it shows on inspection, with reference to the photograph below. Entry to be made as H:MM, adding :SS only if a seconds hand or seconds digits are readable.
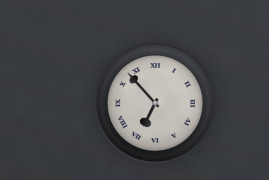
6:53
